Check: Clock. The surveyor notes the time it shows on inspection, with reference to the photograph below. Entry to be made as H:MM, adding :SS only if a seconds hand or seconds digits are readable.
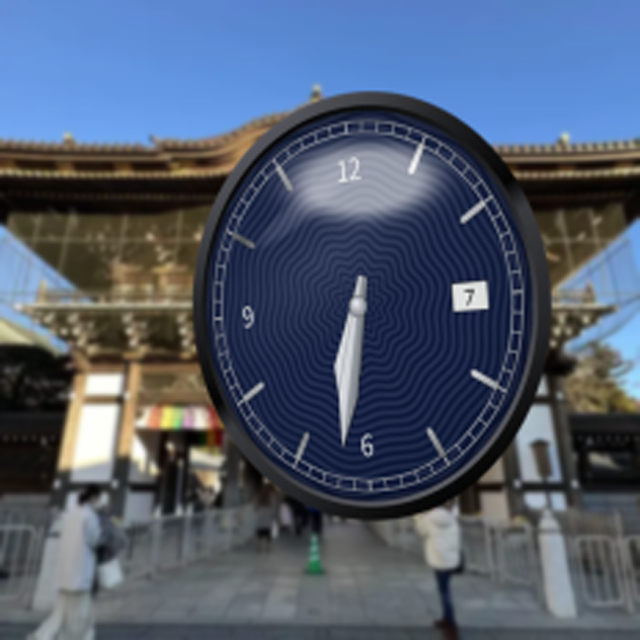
6:32
